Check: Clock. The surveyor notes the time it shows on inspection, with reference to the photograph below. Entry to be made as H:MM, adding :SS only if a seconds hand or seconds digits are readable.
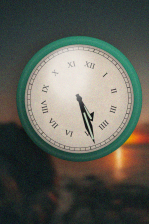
4:24
